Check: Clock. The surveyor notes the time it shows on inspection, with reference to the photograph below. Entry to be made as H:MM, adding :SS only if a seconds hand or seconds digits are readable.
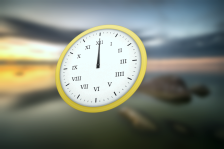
12:00
